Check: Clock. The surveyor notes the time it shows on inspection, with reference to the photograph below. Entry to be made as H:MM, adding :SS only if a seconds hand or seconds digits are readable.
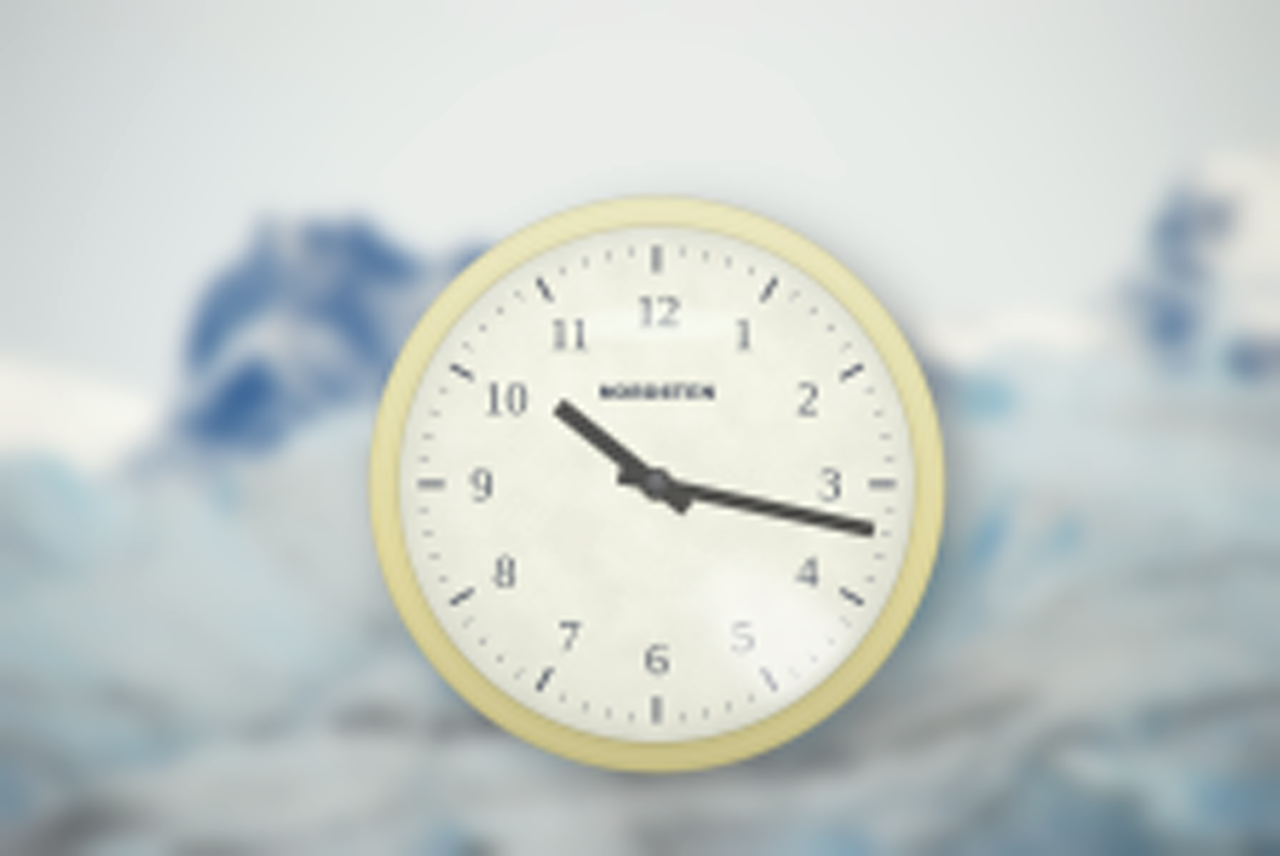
10:17
